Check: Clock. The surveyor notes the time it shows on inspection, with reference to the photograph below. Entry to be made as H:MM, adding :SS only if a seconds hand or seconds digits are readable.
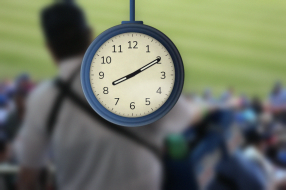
8:10
